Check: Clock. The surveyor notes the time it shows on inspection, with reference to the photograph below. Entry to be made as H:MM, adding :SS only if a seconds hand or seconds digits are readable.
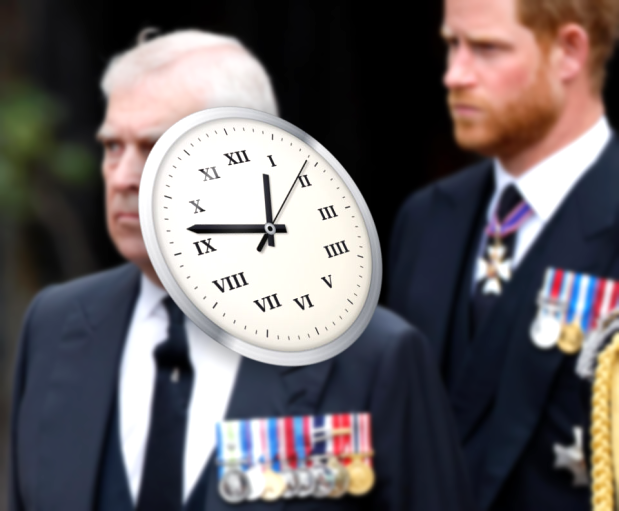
12:47:09
